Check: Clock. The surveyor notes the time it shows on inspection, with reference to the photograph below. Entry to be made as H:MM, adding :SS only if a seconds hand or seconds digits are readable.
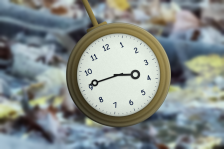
3:46
